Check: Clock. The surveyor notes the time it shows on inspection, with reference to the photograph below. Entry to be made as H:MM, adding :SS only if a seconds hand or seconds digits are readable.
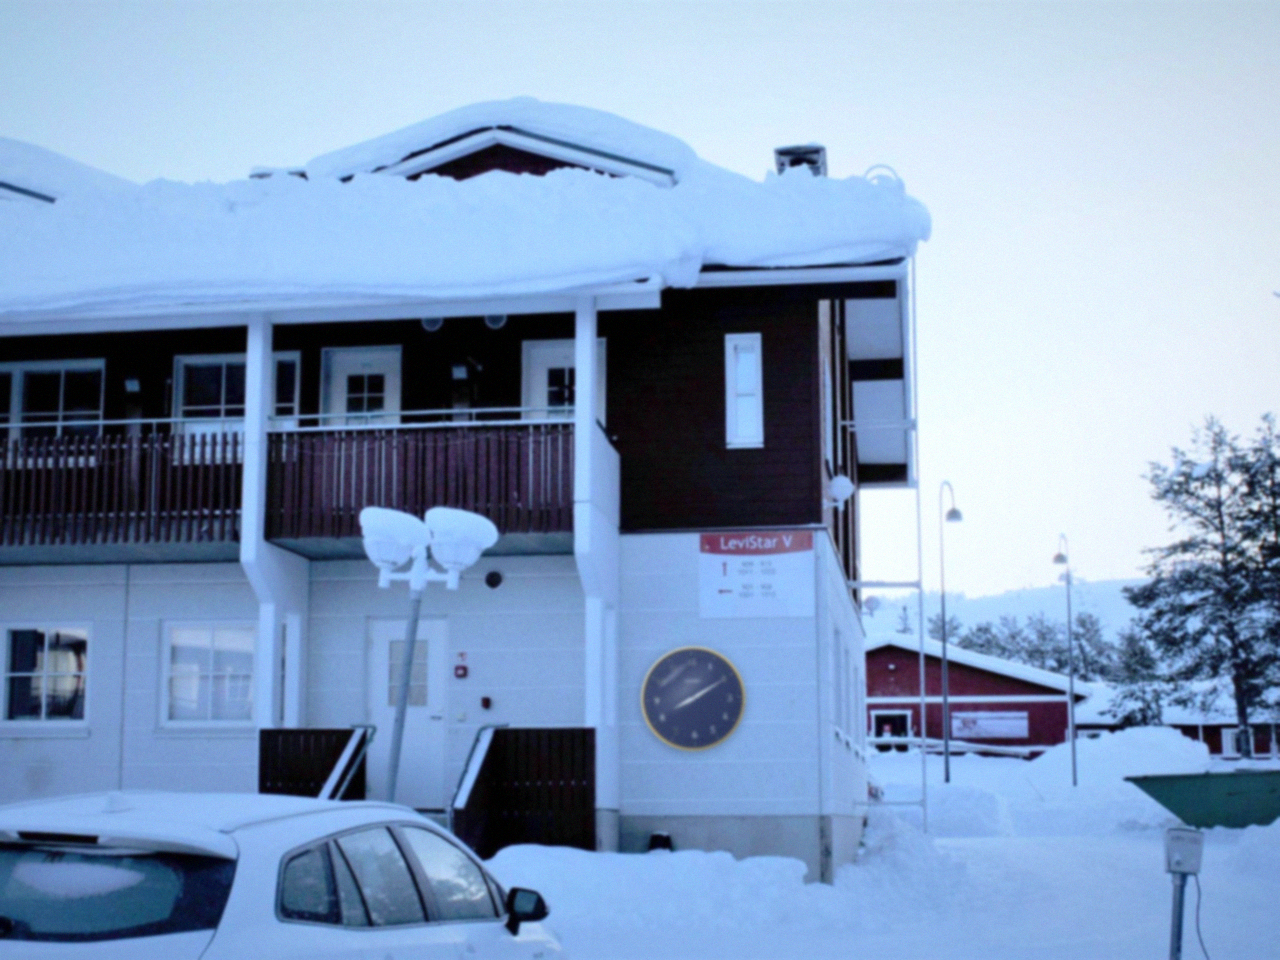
8:10
